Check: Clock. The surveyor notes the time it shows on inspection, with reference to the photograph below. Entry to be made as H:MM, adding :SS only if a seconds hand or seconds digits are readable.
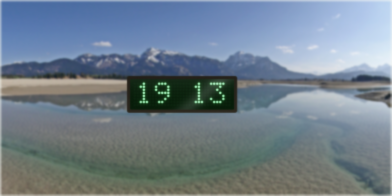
19:13
